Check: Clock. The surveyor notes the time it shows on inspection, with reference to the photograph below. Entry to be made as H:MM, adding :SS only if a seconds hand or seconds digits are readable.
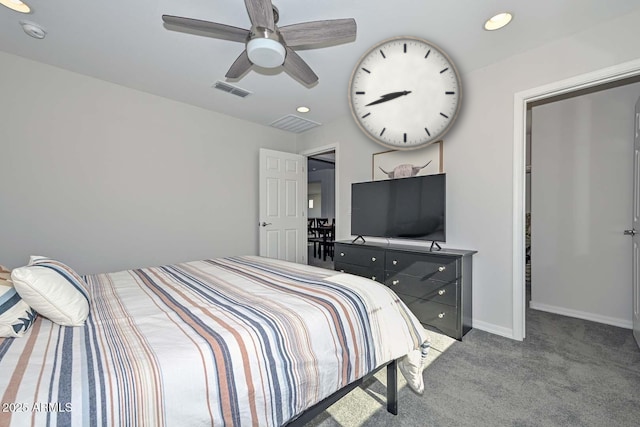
8:42
